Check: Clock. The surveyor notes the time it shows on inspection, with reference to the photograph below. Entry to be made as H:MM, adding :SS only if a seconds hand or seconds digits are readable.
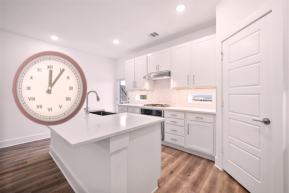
12:06
